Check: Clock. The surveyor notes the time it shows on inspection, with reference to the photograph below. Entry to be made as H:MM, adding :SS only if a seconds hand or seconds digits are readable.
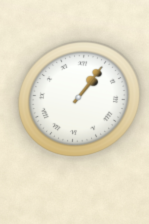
1:05
